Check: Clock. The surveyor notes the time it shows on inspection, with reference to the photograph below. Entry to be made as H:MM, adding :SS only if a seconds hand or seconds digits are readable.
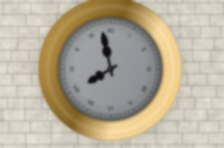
7:58
